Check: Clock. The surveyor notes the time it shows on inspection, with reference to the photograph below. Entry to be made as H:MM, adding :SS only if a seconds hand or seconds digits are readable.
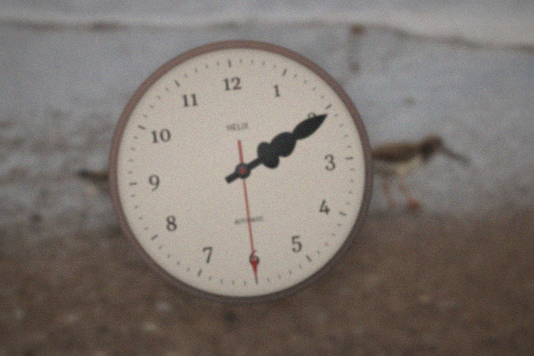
2:10:30
